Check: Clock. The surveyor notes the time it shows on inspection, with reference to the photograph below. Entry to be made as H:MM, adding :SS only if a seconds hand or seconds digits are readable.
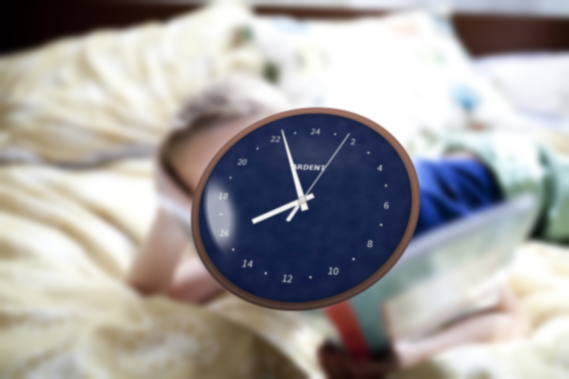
15:56:04
